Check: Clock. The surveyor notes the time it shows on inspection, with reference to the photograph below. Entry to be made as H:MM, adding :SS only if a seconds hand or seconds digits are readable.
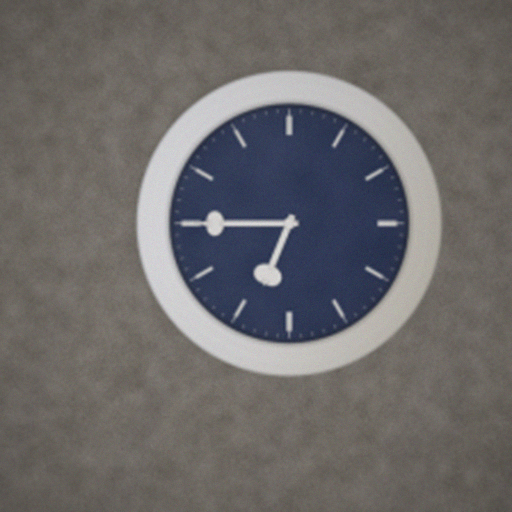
6:45
